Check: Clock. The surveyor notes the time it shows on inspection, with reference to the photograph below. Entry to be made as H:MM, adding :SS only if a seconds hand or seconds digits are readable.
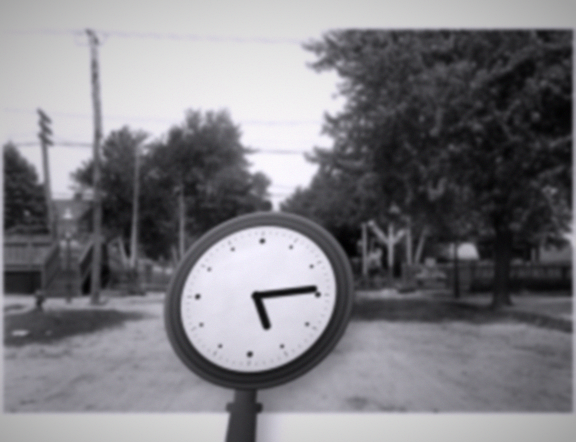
5:14
